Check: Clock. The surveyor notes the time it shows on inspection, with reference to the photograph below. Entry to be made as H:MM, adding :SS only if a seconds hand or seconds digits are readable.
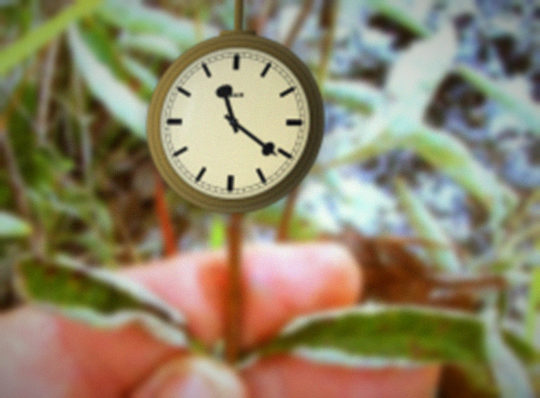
11:21
